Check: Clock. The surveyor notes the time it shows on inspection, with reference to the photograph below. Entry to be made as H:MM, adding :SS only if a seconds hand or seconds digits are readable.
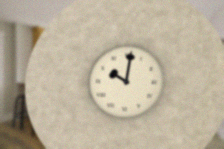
10:01
